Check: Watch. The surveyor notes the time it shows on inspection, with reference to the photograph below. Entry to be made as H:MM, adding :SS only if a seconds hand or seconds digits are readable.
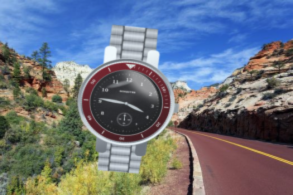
3:46
